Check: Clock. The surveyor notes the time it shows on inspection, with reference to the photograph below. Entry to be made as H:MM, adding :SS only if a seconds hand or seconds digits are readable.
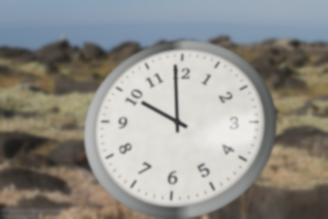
9:59
